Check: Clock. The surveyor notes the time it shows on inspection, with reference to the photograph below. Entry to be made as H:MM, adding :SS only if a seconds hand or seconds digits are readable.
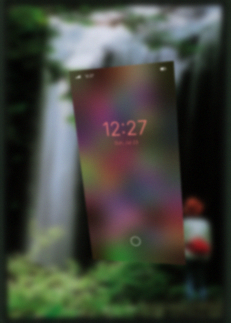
12:27
